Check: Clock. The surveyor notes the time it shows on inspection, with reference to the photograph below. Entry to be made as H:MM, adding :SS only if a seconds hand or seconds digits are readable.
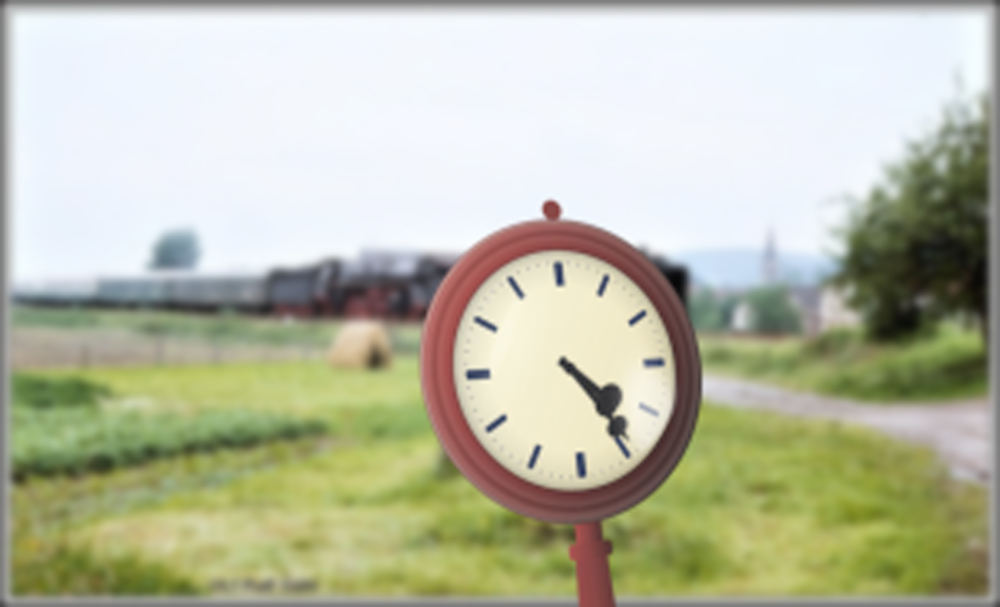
4:24
